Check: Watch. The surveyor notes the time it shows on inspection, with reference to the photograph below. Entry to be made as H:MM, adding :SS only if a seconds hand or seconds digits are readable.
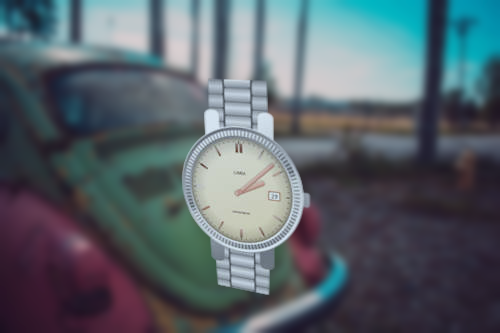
2:08
